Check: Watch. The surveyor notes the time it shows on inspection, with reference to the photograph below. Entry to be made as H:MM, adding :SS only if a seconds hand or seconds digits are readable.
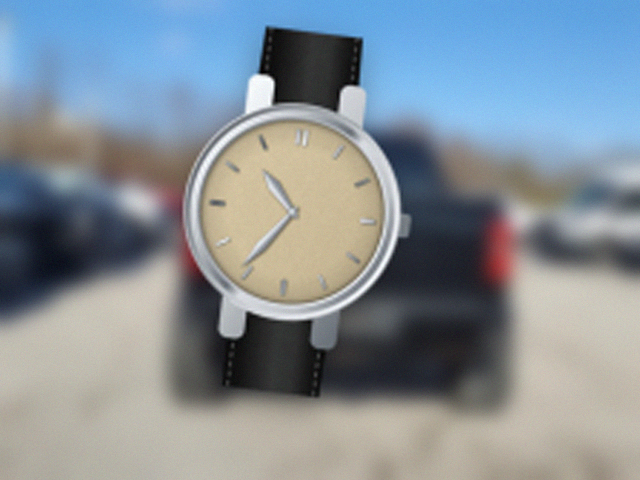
10:36
